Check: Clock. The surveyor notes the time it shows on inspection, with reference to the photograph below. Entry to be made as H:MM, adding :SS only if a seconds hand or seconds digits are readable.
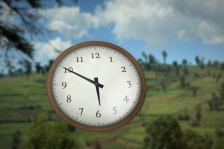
5:50
